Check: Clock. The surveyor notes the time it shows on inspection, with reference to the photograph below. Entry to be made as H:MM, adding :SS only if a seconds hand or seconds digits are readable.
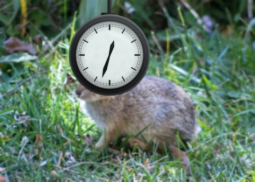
12:33
